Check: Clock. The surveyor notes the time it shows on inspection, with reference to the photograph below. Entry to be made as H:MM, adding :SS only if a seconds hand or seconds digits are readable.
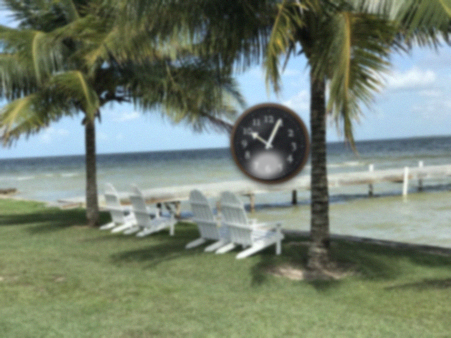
10:04
